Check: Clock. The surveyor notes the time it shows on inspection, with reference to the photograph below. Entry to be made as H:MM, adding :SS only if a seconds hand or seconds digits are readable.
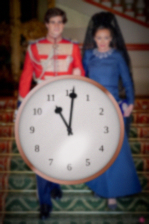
11:01
